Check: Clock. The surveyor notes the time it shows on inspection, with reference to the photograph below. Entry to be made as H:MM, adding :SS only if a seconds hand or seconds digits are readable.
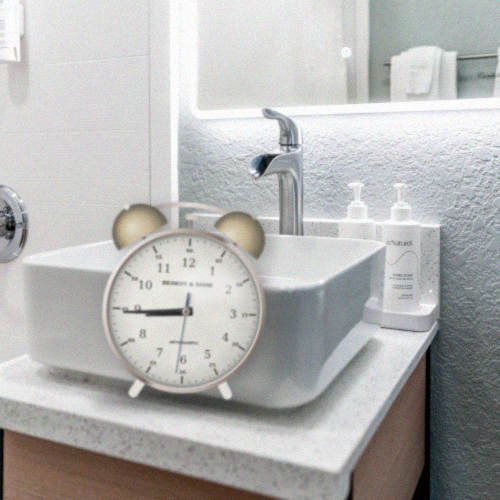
8:44:31
